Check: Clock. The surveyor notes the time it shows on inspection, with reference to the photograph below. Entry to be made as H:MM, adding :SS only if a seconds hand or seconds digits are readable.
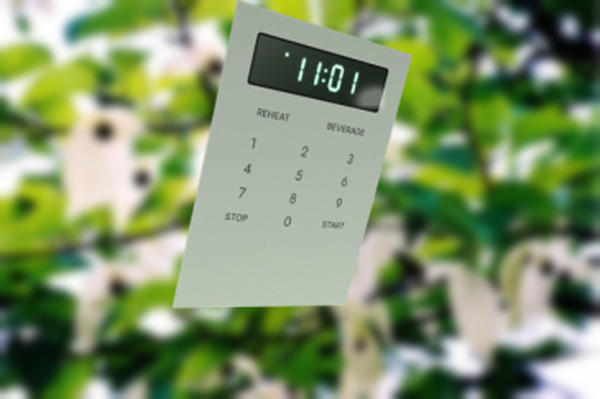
11:01
